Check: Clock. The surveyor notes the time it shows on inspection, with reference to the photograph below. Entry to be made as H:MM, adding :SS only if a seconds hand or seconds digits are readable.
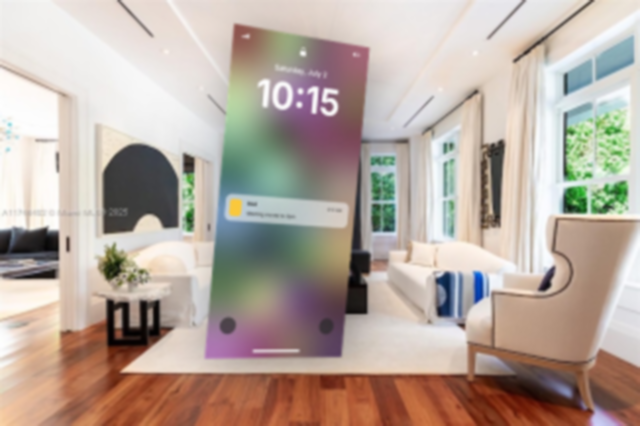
10:15
